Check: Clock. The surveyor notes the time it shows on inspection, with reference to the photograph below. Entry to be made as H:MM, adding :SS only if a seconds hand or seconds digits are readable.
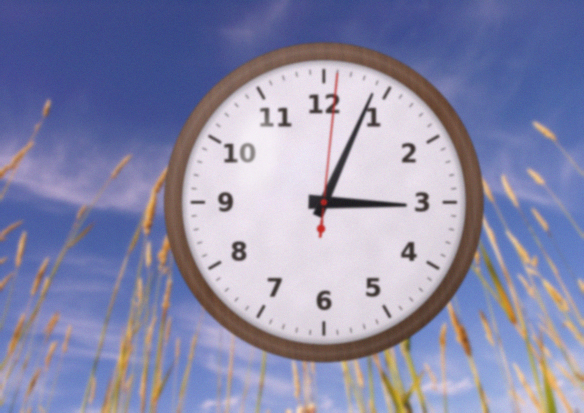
3:04:01
